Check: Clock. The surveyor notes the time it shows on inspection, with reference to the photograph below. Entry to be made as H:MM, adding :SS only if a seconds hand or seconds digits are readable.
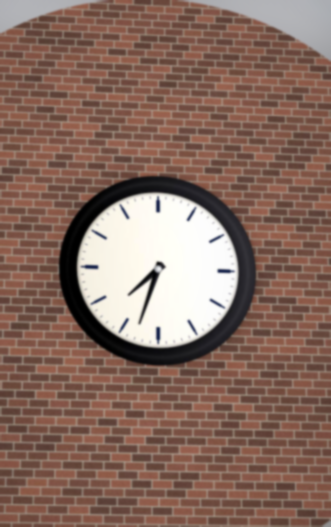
7:33
